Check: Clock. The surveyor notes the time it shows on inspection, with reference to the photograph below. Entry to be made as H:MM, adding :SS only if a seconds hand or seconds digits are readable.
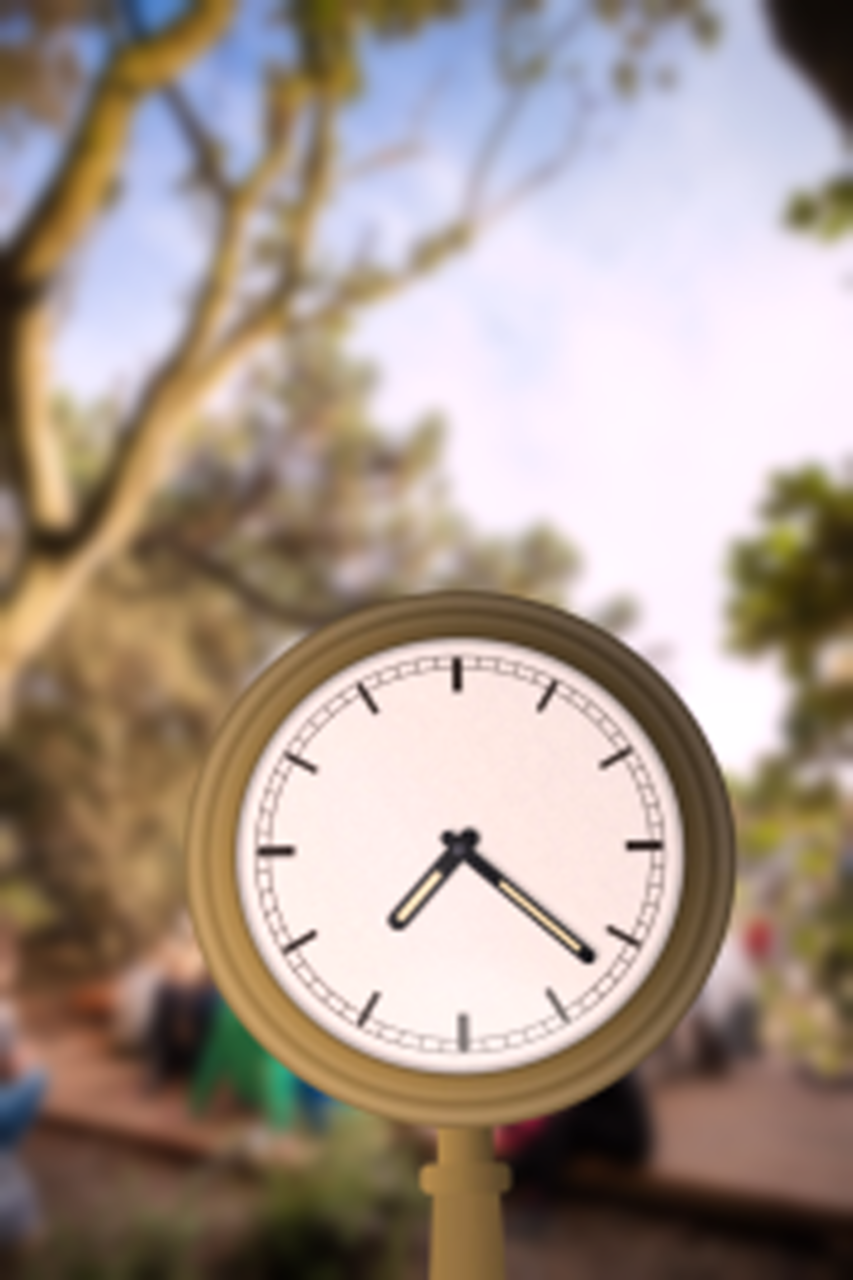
7:22
